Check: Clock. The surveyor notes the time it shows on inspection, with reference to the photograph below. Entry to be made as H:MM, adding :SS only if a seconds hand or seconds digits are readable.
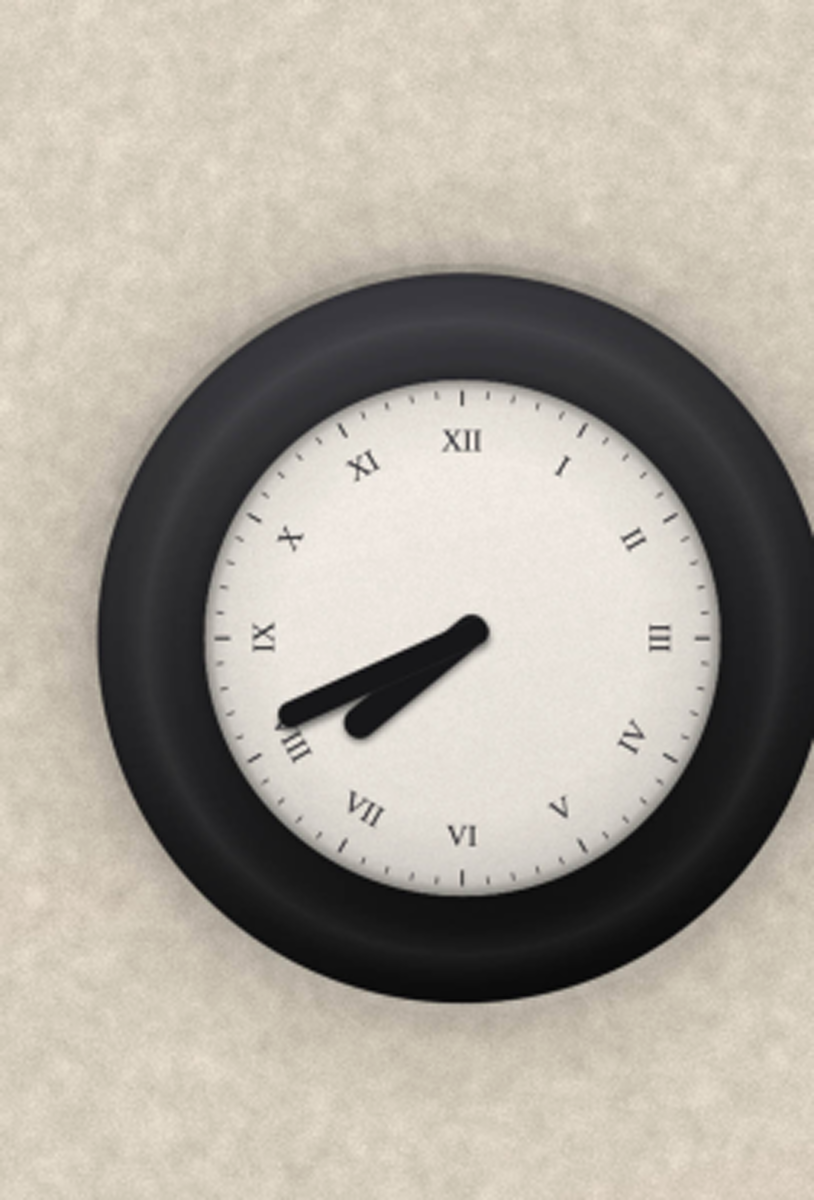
7:41
